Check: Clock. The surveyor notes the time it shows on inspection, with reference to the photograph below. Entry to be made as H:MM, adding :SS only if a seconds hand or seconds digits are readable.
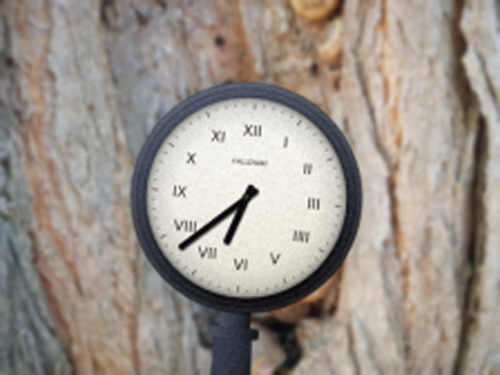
6:38
